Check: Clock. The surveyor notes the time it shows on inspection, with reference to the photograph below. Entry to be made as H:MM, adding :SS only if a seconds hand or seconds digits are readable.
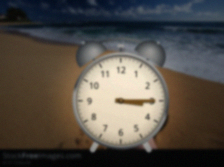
3:15
